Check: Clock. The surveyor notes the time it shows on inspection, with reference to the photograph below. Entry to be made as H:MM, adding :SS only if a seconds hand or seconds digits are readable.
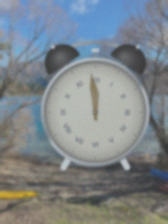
11:59
